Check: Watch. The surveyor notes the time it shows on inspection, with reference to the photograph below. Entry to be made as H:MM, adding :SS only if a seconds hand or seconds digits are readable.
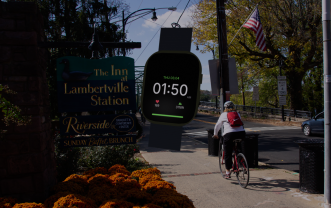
1:50
